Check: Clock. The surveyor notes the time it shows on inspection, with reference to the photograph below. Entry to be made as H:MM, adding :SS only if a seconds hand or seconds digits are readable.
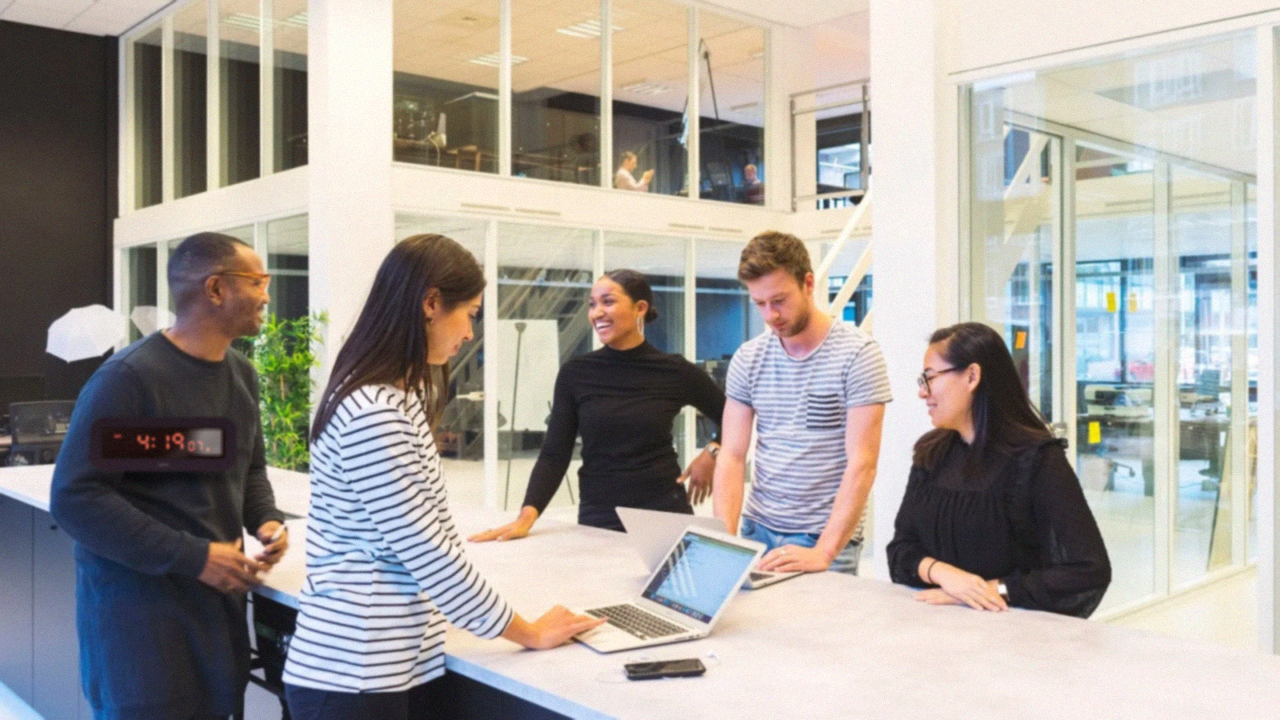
4:19
